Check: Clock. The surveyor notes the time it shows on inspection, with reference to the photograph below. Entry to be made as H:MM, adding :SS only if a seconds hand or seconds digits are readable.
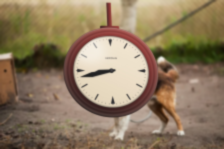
8:43
